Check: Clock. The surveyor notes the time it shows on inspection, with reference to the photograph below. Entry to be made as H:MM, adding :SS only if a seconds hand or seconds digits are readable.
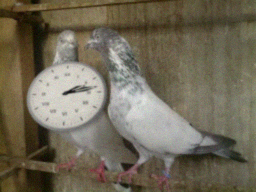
2:13
